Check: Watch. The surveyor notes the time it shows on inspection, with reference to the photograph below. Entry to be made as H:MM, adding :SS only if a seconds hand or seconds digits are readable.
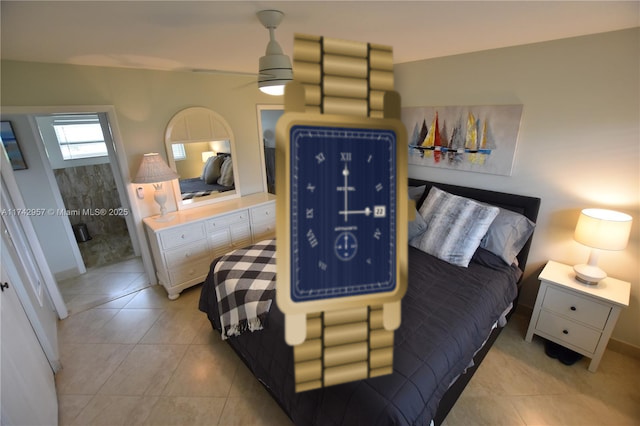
3:00
